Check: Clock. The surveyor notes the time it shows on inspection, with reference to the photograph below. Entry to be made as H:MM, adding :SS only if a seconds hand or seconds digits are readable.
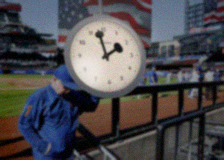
1:58
